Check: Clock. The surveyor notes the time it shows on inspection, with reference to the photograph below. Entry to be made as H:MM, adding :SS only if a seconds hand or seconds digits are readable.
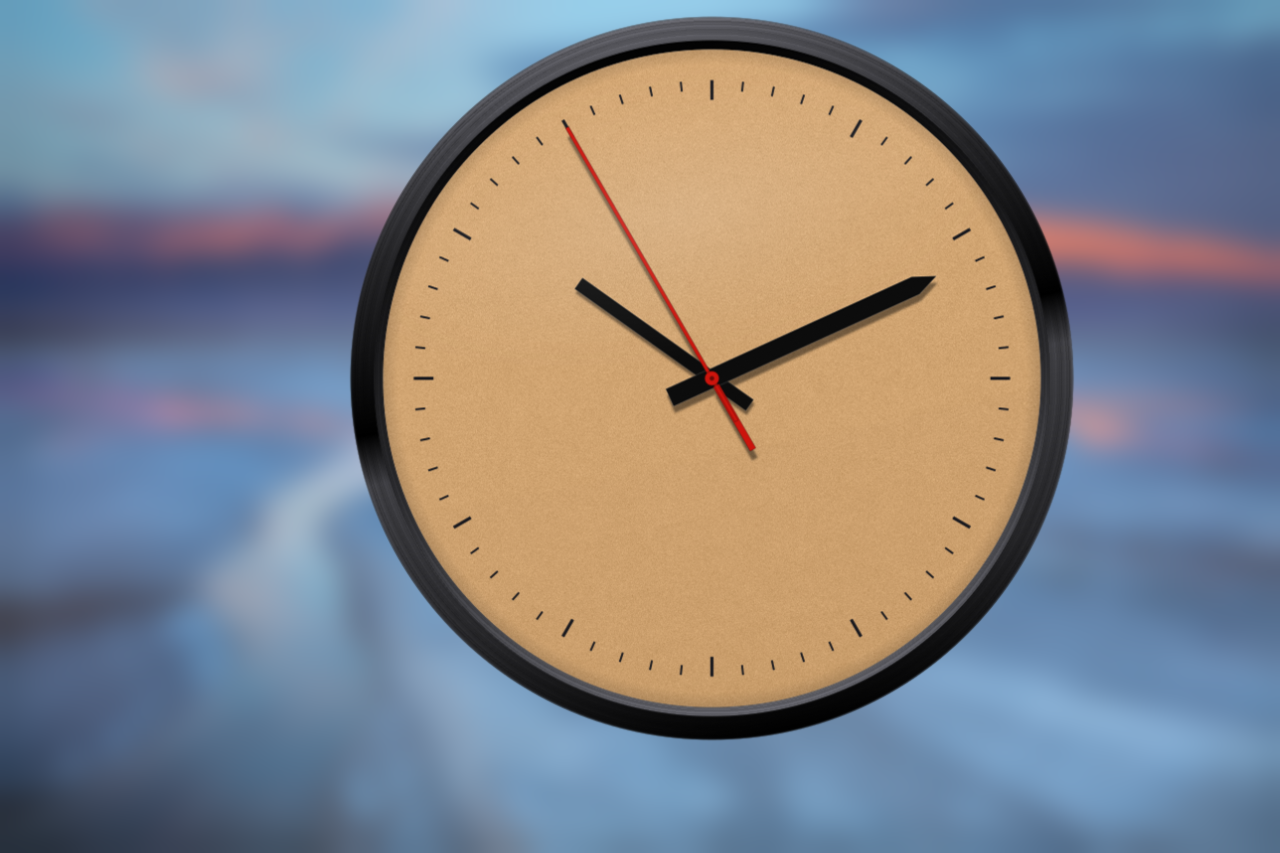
10:10:55
